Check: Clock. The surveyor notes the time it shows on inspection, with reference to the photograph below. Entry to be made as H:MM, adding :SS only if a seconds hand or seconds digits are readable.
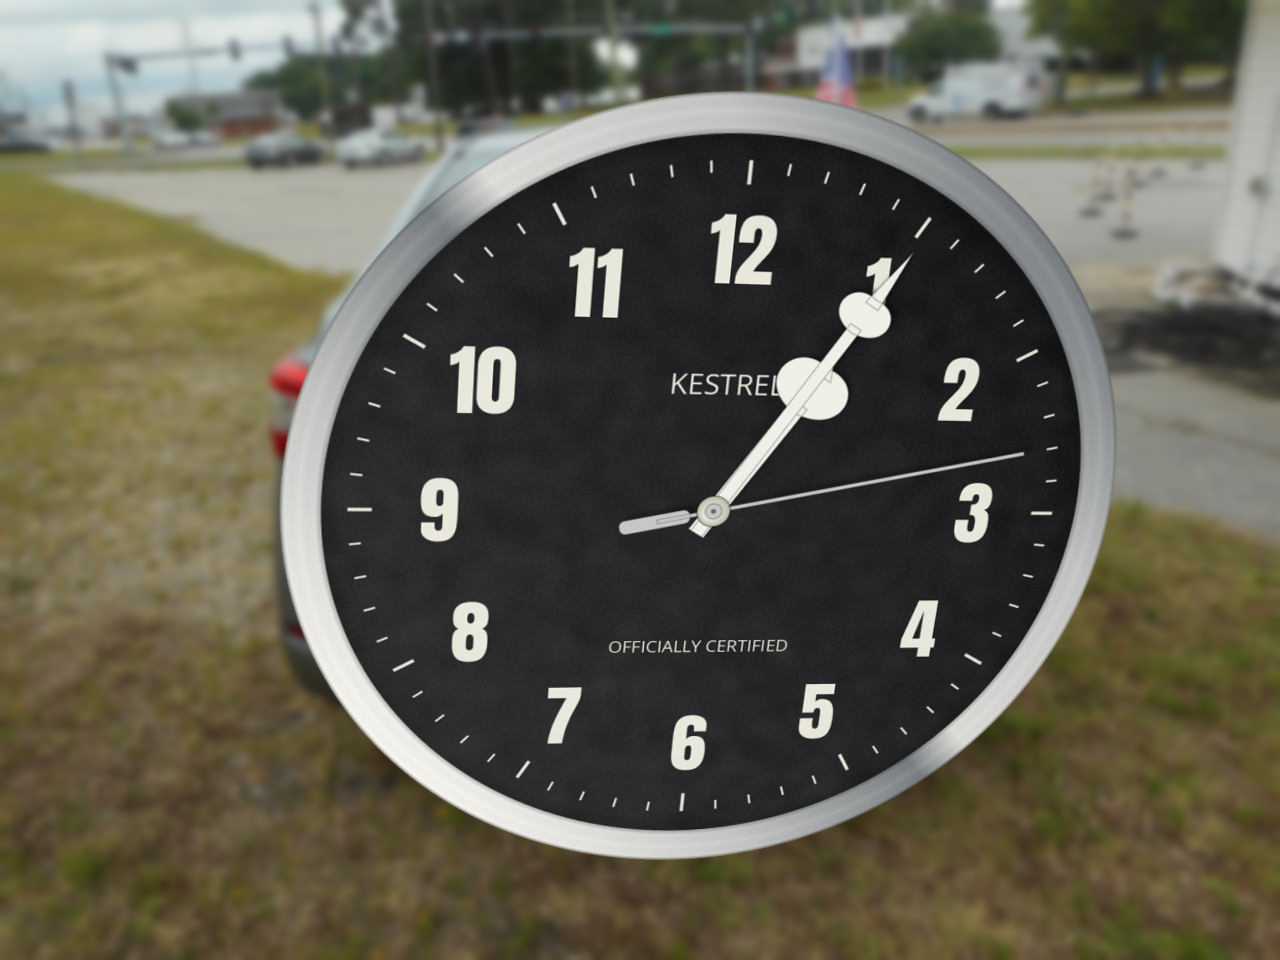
1:05:13
